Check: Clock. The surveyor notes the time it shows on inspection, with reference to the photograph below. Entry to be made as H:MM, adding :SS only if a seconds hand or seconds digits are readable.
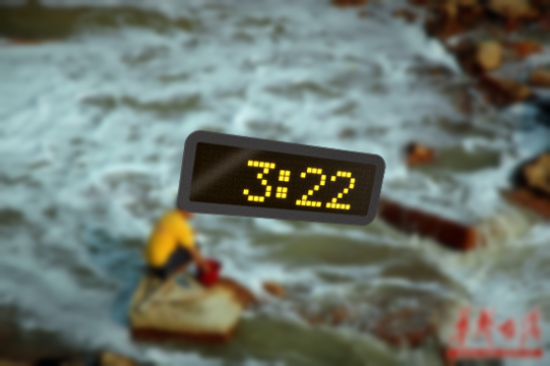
3:22
